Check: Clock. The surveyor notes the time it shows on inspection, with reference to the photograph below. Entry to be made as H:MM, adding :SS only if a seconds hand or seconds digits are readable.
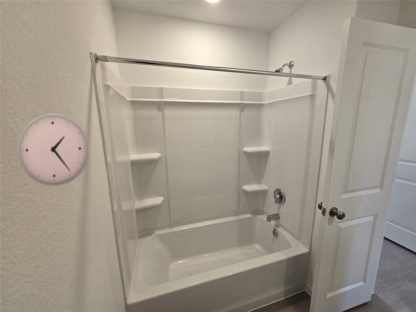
1:24
